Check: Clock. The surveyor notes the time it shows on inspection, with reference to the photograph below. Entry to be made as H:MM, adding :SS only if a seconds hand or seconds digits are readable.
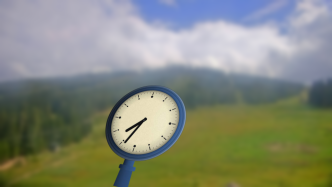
7:34
